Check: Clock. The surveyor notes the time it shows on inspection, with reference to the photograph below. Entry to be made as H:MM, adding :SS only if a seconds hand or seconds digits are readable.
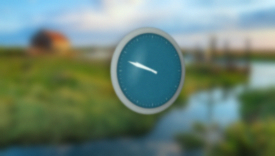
9:48
